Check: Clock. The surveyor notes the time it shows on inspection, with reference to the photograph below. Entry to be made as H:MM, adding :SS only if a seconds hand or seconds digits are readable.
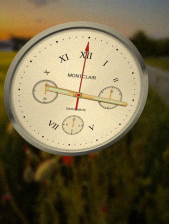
9:16
